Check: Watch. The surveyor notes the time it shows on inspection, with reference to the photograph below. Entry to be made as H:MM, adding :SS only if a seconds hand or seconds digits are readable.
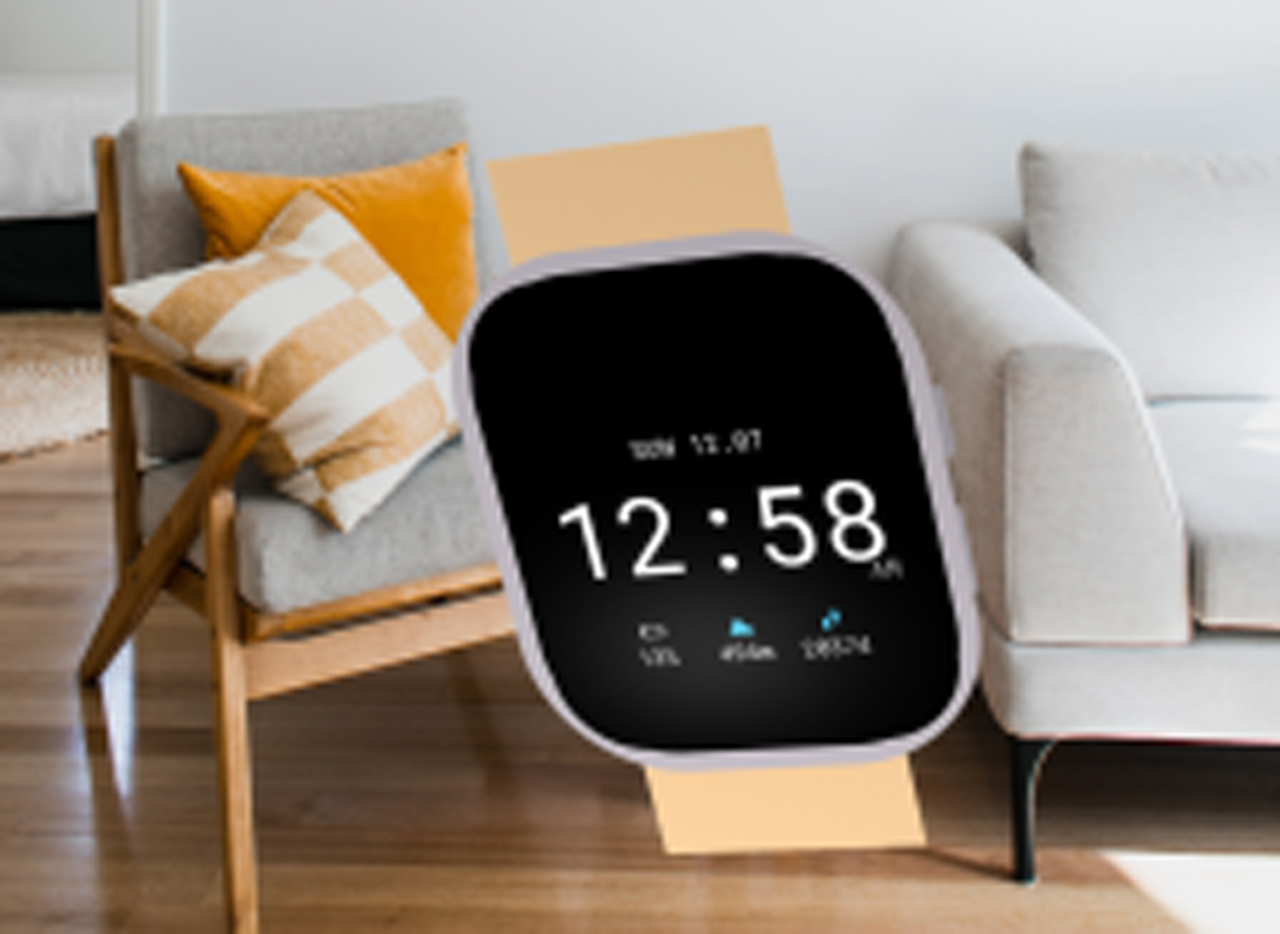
12:58
